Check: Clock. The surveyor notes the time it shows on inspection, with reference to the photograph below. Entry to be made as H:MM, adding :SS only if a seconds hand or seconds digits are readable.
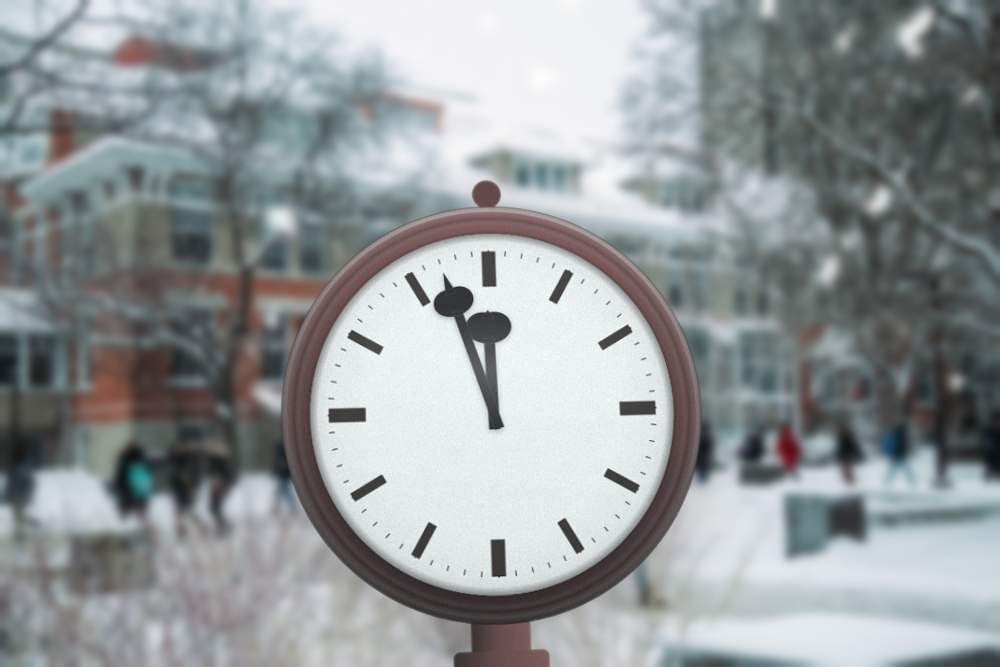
11:57
